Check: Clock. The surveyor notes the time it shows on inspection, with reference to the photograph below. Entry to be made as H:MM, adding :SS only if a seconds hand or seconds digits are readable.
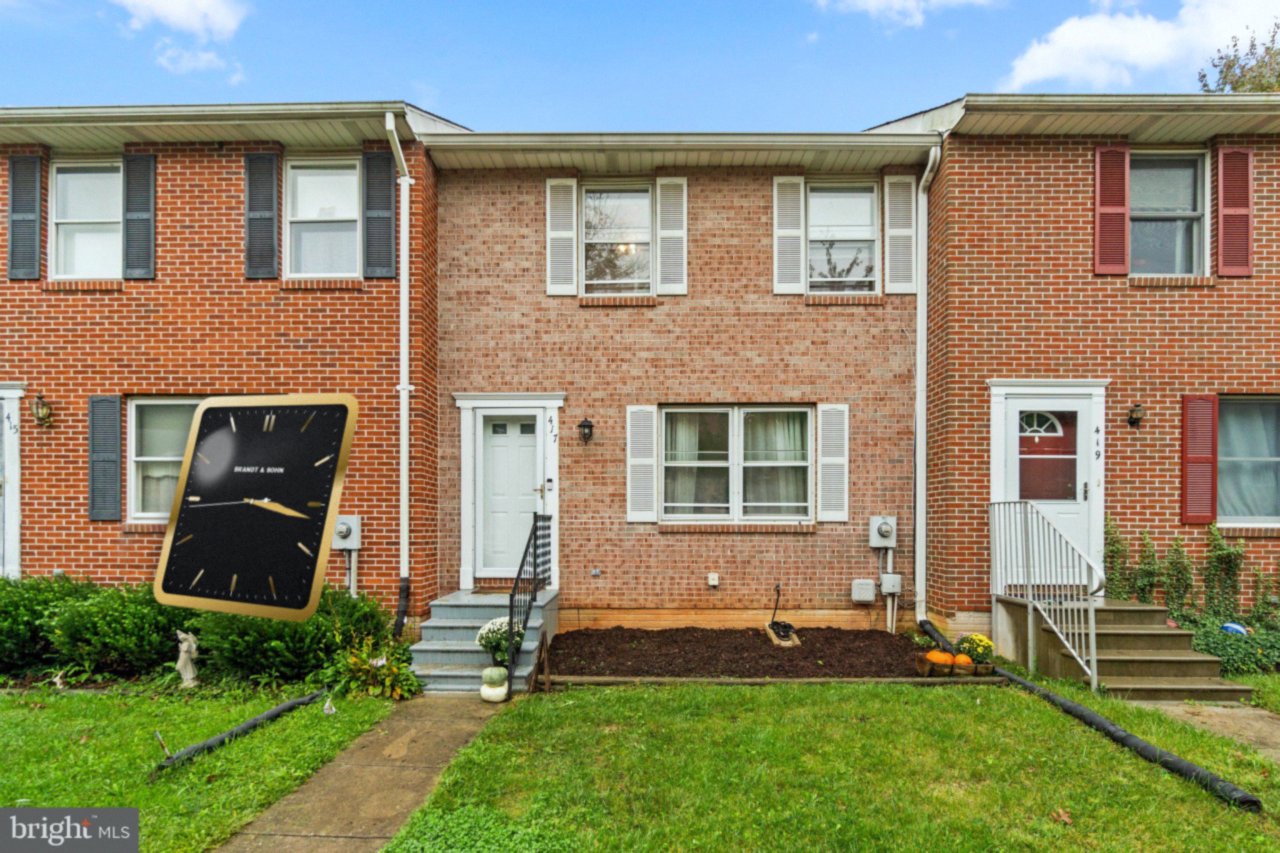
3:16:44
